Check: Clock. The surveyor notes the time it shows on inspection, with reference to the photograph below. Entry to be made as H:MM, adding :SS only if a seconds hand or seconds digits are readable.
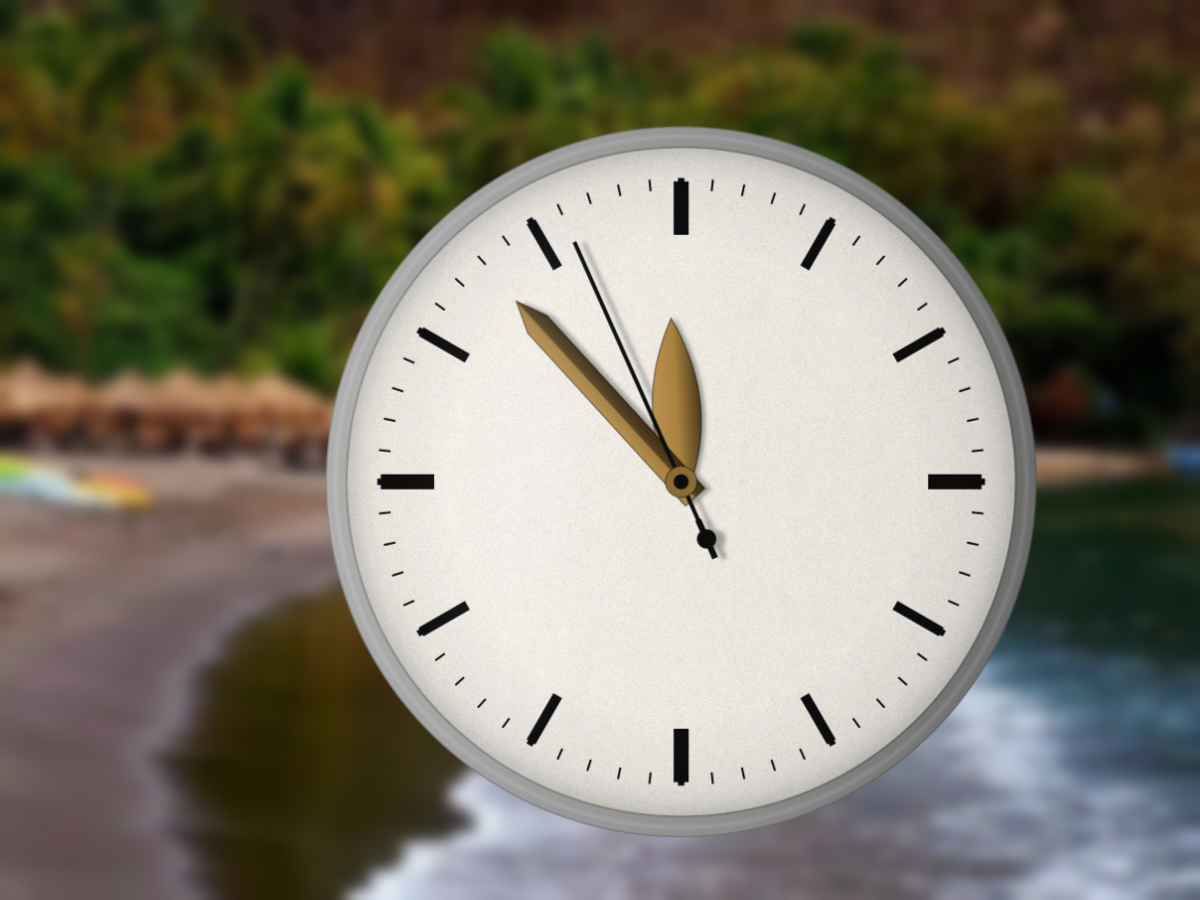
11:52:56
